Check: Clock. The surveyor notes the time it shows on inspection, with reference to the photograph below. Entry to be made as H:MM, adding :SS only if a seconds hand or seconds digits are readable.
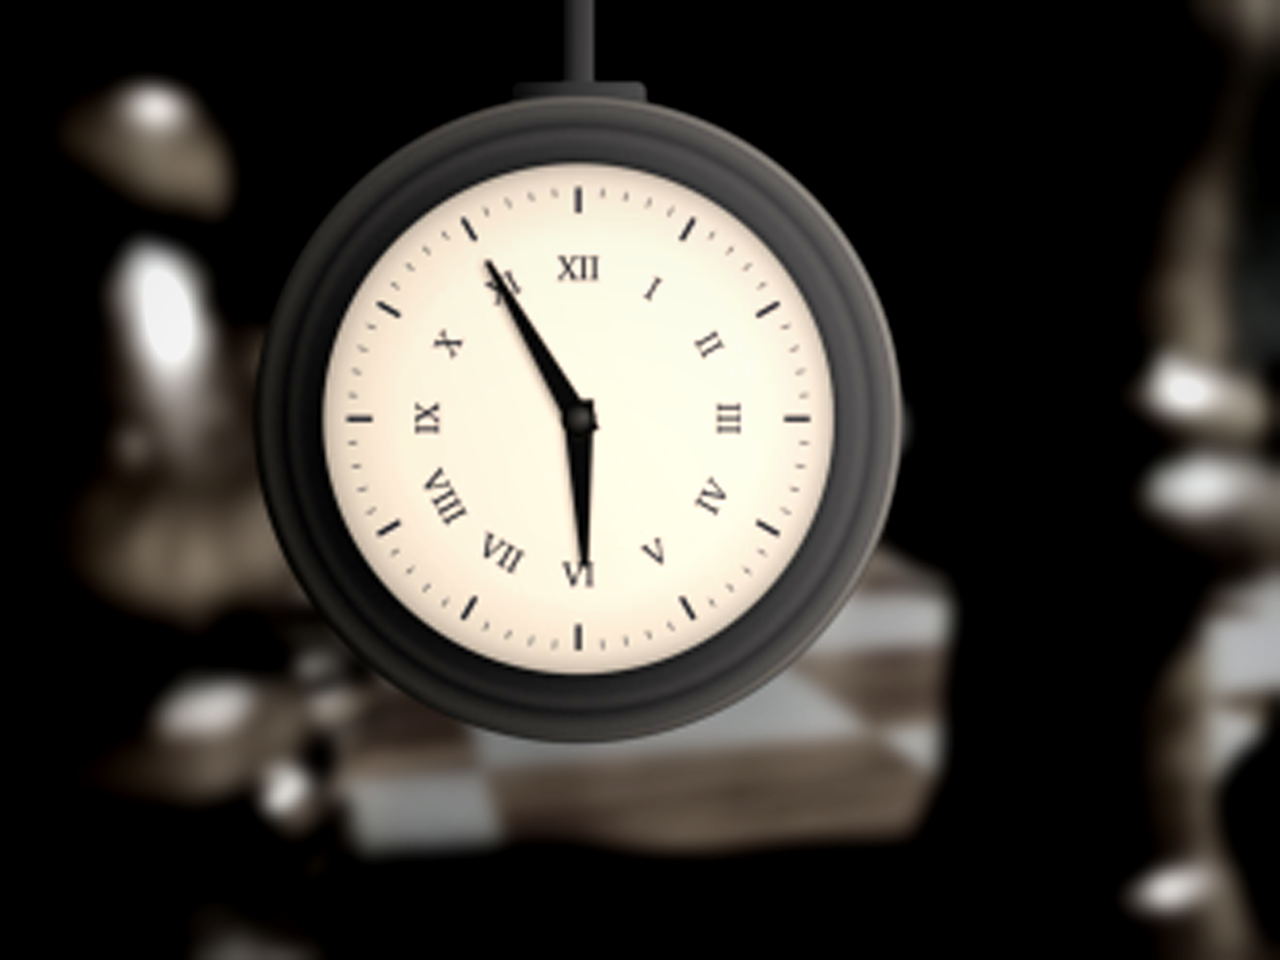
5:55
